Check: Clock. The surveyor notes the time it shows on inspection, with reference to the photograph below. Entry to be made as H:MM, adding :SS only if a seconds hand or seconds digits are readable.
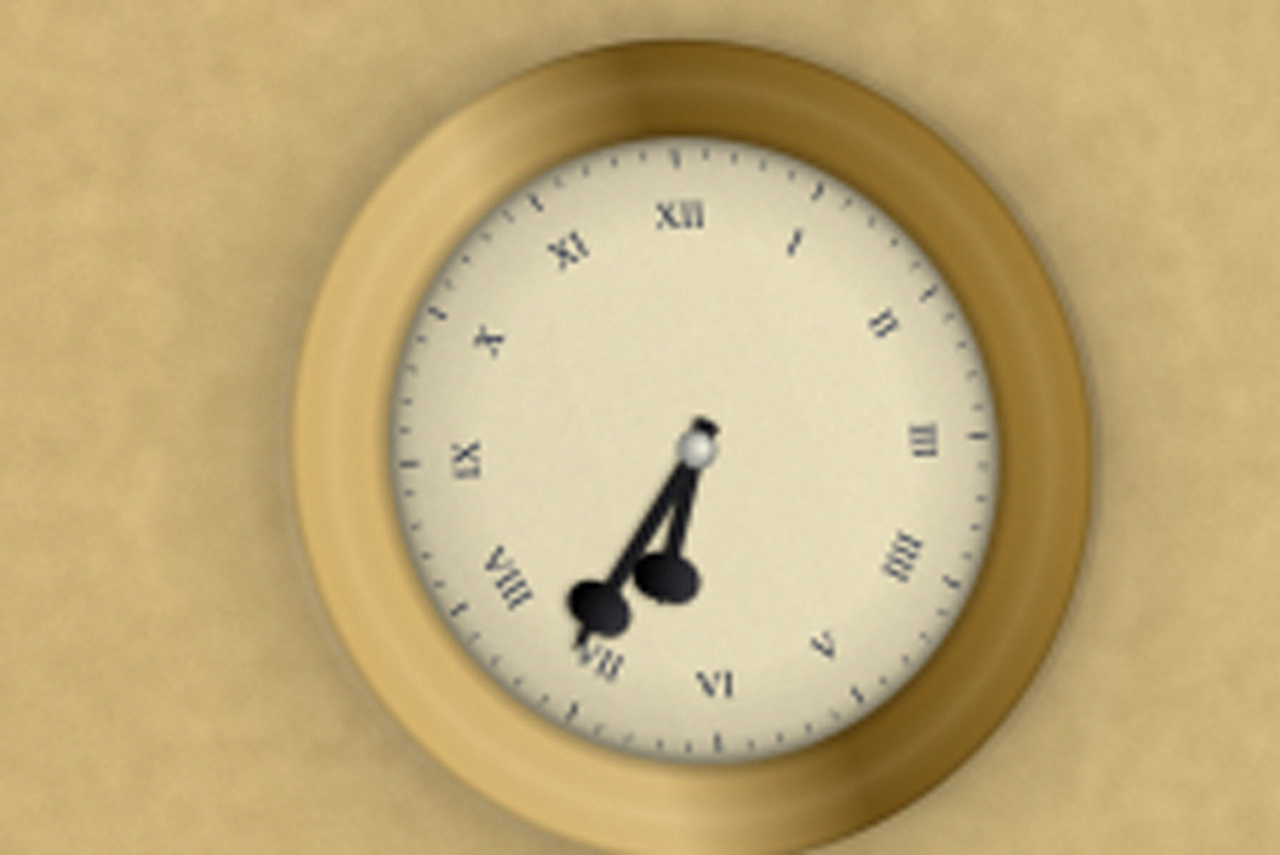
6:36
